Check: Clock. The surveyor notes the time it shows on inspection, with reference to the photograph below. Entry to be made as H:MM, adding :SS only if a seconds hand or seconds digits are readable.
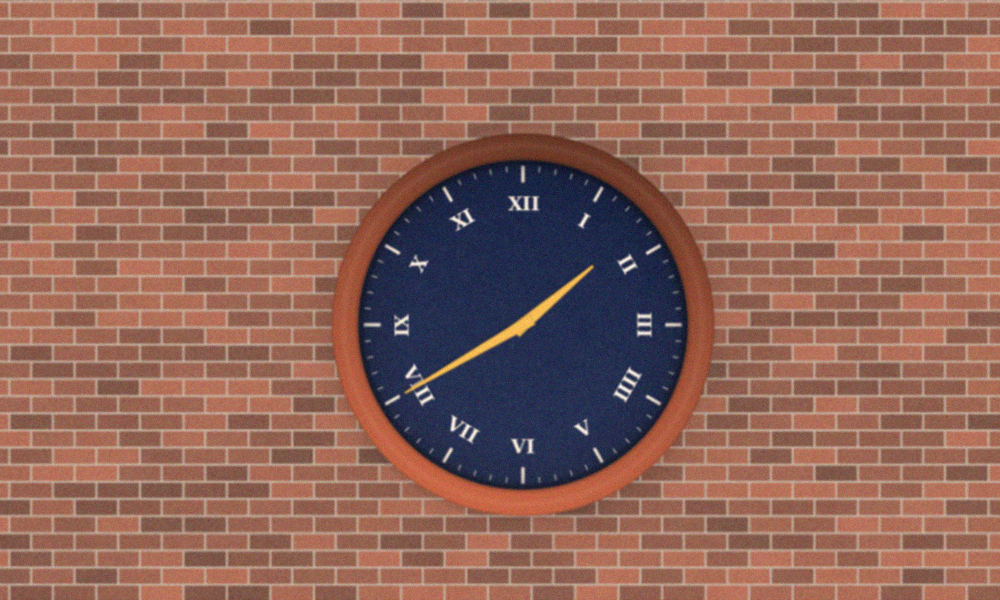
1:40
